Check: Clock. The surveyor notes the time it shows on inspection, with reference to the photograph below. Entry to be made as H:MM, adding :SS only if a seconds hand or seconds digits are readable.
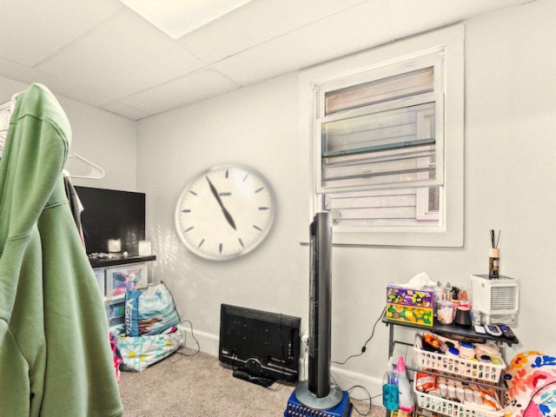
4:55
